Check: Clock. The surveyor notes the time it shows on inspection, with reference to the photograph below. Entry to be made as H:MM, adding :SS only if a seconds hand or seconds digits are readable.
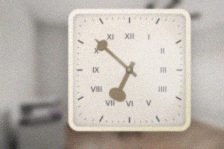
6:52
